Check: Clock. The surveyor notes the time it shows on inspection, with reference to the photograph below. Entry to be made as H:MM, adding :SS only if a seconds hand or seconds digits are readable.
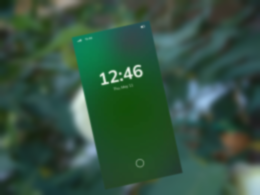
12:46
